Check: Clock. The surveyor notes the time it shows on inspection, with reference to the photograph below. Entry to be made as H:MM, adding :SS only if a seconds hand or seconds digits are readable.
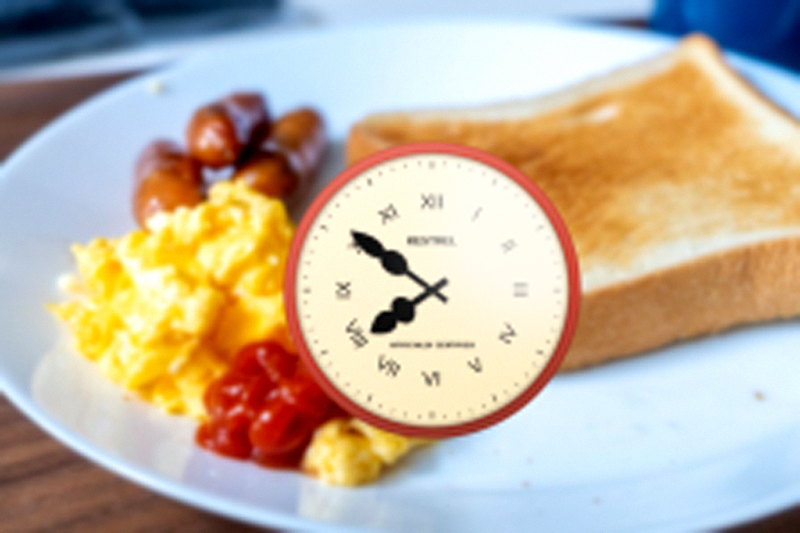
7:51
